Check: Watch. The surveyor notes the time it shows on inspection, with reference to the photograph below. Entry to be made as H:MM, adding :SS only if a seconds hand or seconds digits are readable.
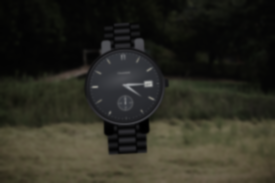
4:15
